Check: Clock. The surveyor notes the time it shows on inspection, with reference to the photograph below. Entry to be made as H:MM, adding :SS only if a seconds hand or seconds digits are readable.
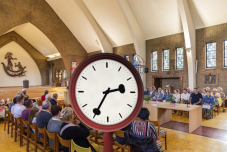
2:35
